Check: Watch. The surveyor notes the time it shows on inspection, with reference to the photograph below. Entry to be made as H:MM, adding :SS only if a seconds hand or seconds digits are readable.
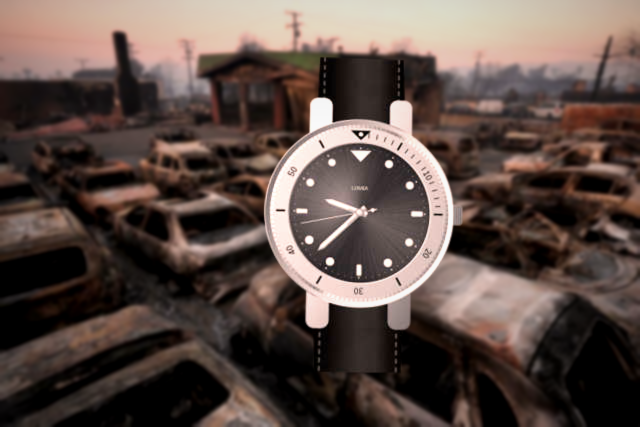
9:37:43
